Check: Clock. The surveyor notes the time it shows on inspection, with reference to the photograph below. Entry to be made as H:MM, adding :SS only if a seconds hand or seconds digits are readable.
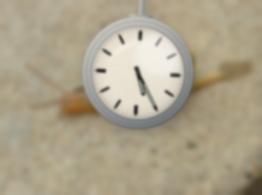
5:25
